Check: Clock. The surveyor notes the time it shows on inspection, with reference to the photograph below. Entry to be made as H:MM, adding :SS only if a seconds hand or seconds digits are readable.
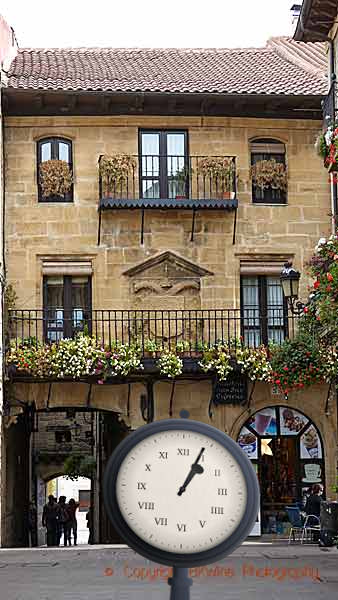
1:04
